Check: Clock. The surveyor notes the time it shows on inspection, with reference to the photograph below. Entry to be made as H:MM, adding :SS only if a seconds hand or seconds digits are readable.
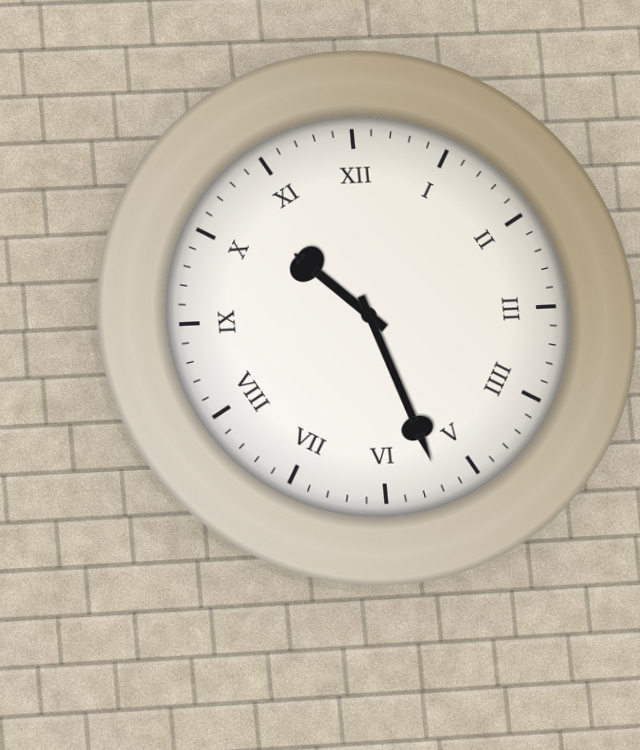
10:27
